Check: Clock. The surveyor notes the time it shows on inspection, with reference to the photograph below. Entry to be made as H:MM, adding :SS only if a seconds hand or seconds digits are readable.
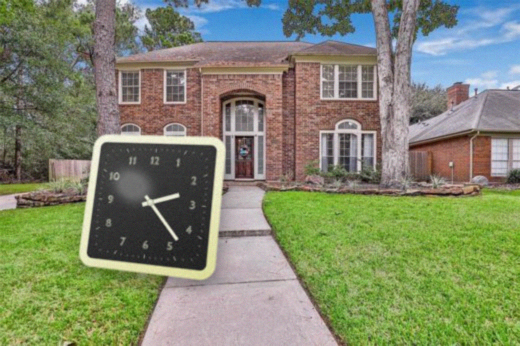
2:23
